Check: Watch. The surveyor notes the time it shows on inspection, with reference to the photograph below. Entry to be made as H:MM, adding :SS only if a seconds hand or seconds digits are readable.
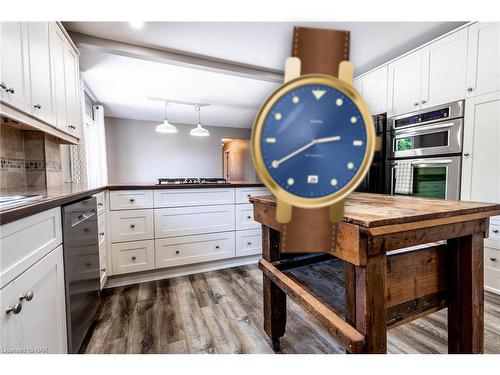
2:40
